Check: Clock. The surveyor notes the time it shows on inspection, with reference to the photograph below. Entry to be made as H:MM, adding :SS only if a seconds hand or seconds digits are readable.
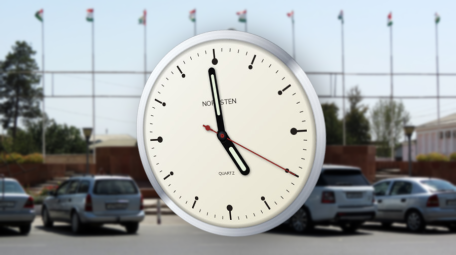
4:59:20
